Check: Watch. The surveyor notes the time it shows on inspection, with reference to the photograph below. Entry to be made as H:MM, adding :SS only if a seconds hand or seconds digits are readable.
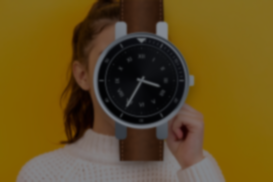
3:35
